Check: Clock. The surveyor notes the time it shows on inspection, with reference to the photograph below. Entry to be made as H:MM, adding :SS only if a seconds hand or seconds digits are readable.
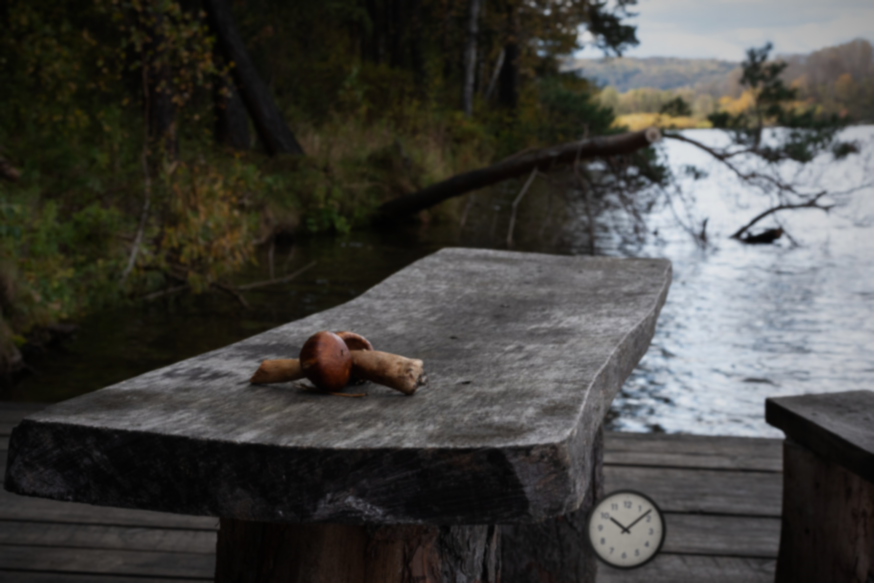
10:08
